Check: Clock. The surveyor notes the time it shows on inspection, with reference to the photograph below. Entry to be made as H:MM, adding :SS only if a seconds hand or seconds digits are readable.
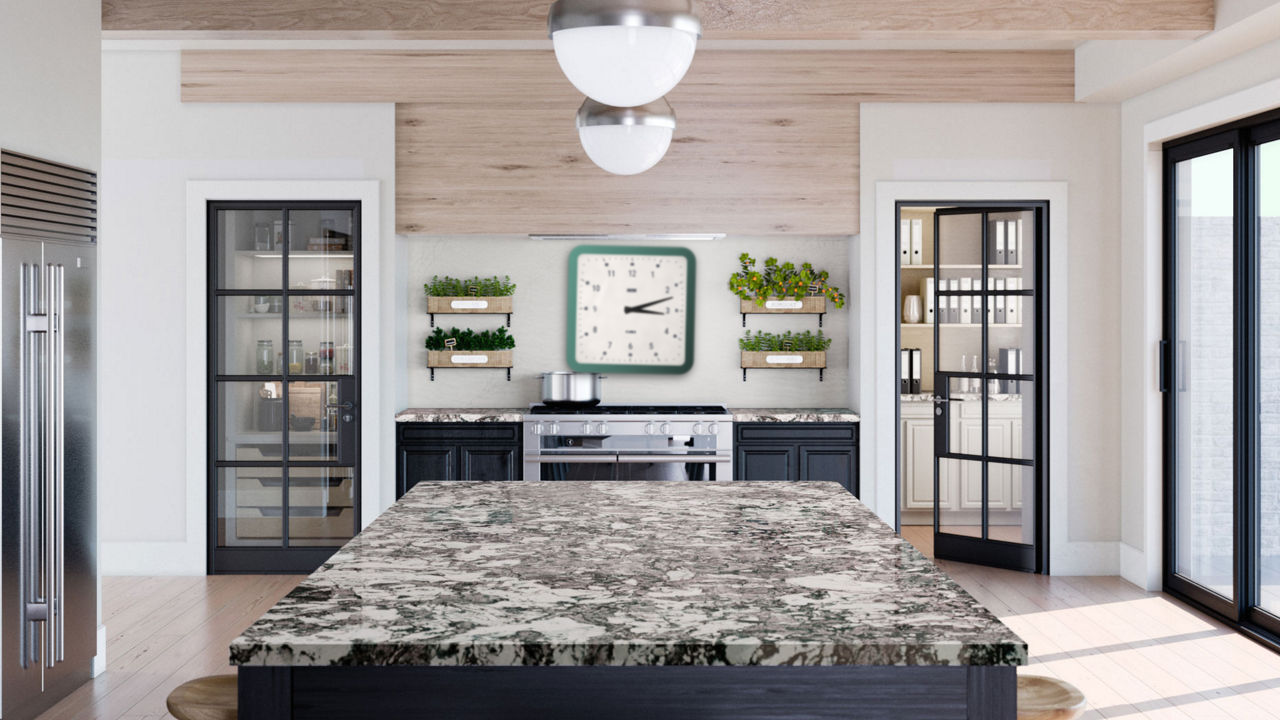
3:12
